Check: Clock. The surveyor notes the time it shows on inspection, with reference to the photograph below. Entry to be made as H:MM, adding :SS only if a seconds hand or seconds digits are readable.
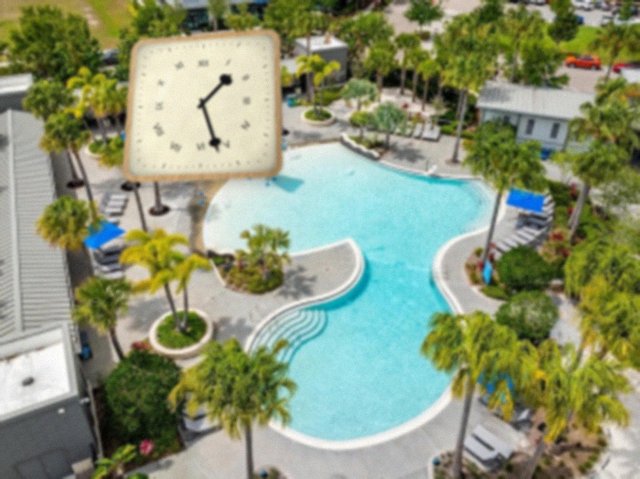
1:27
